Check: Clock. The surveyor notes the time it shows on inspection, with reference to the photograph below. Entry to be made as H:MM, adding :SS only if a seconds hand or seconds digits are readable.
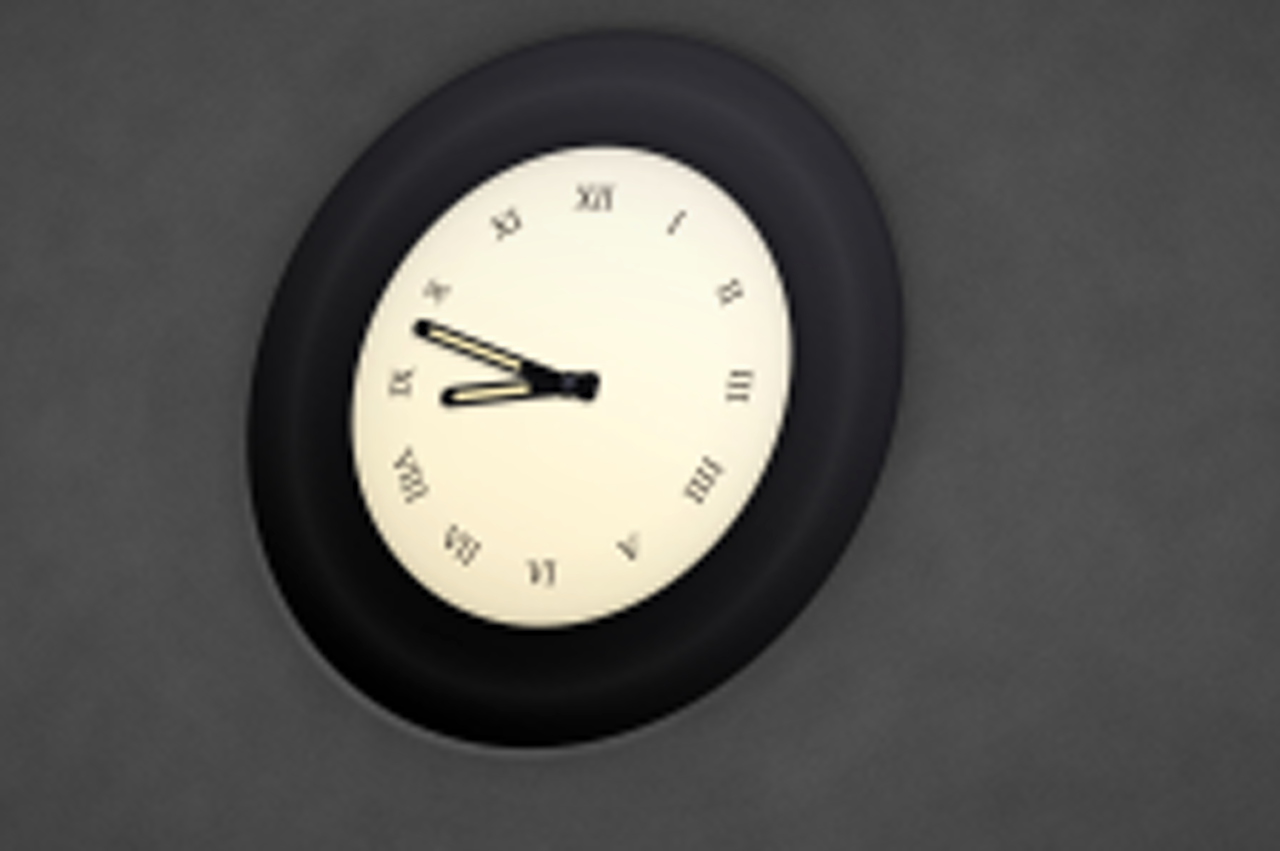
8:48
